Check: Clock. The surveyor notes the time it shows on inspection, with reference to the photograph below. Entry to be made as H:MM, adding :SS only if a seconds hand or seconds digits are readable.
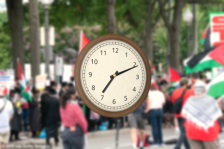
7:11
